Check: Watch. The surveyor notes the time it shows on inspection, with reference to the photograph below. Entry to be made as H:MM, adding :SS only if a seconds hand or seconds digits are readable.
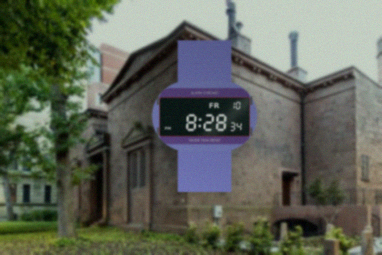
8:28
